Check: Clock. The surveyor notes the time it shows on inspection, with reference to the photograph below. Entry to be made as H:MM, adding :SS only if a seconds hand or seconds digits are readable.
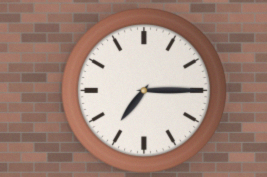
7:15
